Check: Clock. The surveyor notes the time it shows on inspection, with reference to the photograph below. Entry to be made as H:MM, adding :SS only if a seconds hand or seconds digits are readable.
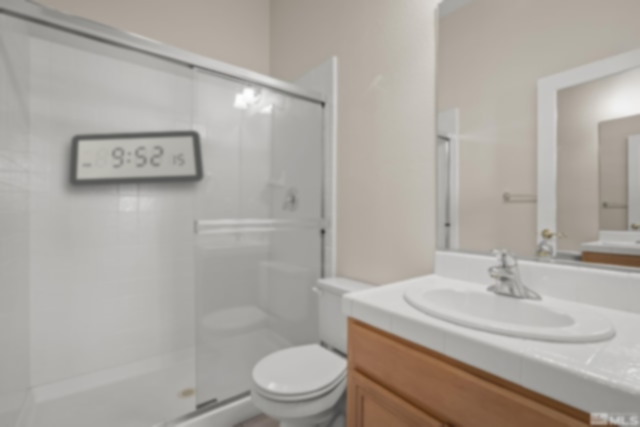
9:52
